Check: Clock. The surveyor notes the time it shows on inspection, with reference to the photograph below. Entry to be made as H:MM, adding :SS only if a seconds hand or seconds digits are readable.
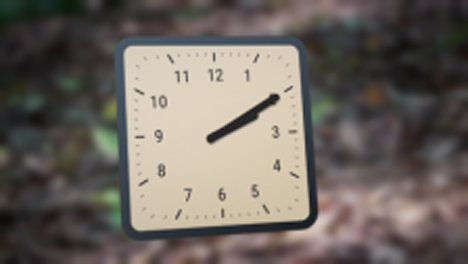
2:10
